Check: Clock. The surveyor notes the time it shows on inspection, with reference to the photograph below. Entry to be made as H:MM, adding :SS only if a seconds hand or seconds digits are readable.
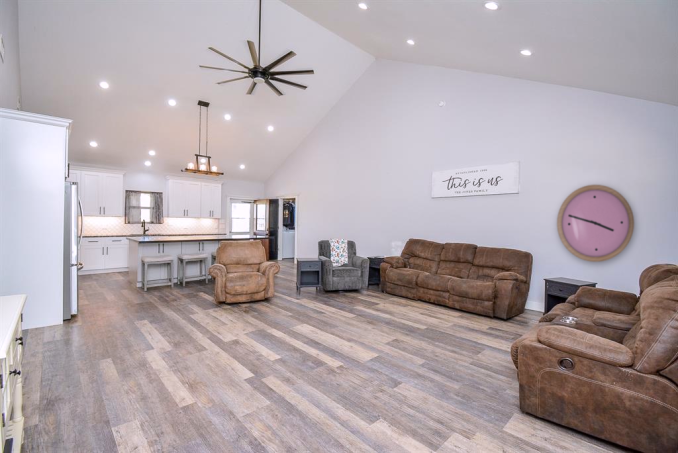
3:48
